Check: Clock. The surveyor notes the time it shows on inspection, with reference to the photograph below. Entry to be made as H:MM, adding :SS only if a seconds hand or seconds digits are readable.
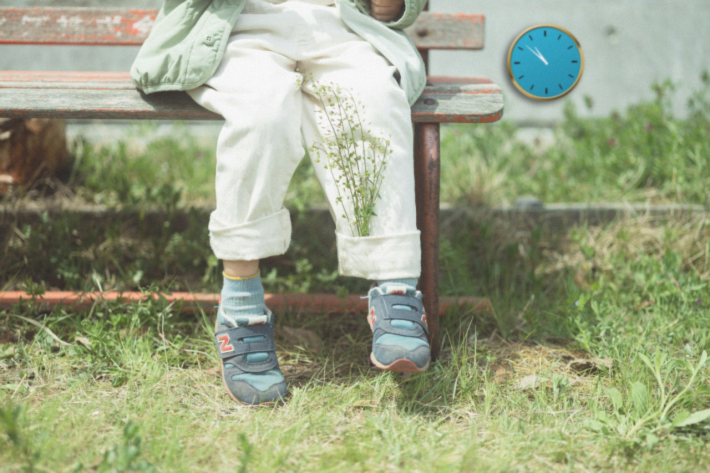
10:52
